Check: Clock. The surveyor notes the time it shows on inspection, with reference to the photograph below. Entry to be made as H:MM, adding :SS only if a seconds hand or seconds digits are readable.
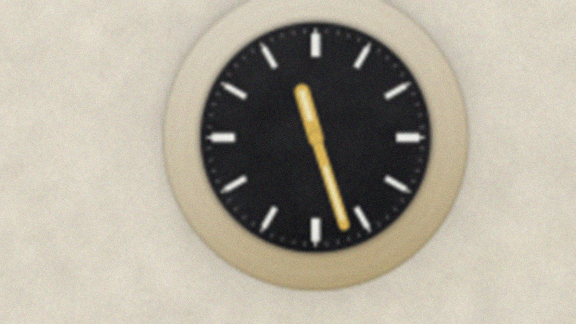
11:27
